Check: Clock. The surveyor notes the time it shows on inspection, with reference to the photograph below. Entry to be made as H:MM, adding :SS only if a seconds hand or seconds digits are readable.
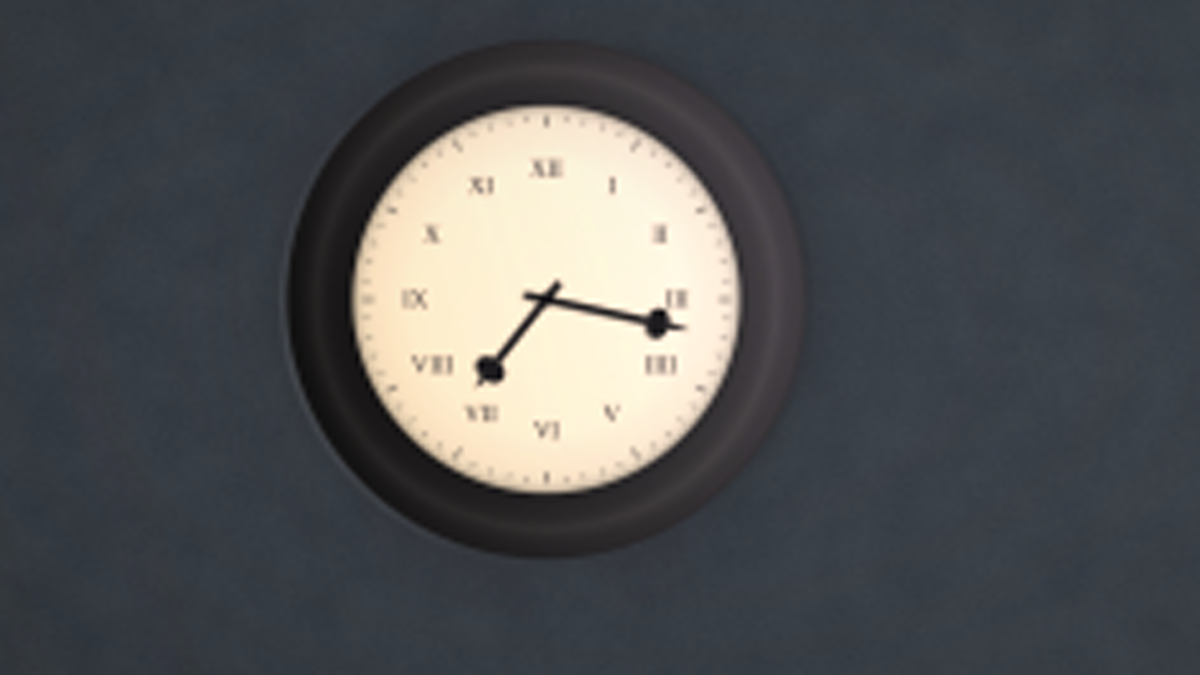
7:17
